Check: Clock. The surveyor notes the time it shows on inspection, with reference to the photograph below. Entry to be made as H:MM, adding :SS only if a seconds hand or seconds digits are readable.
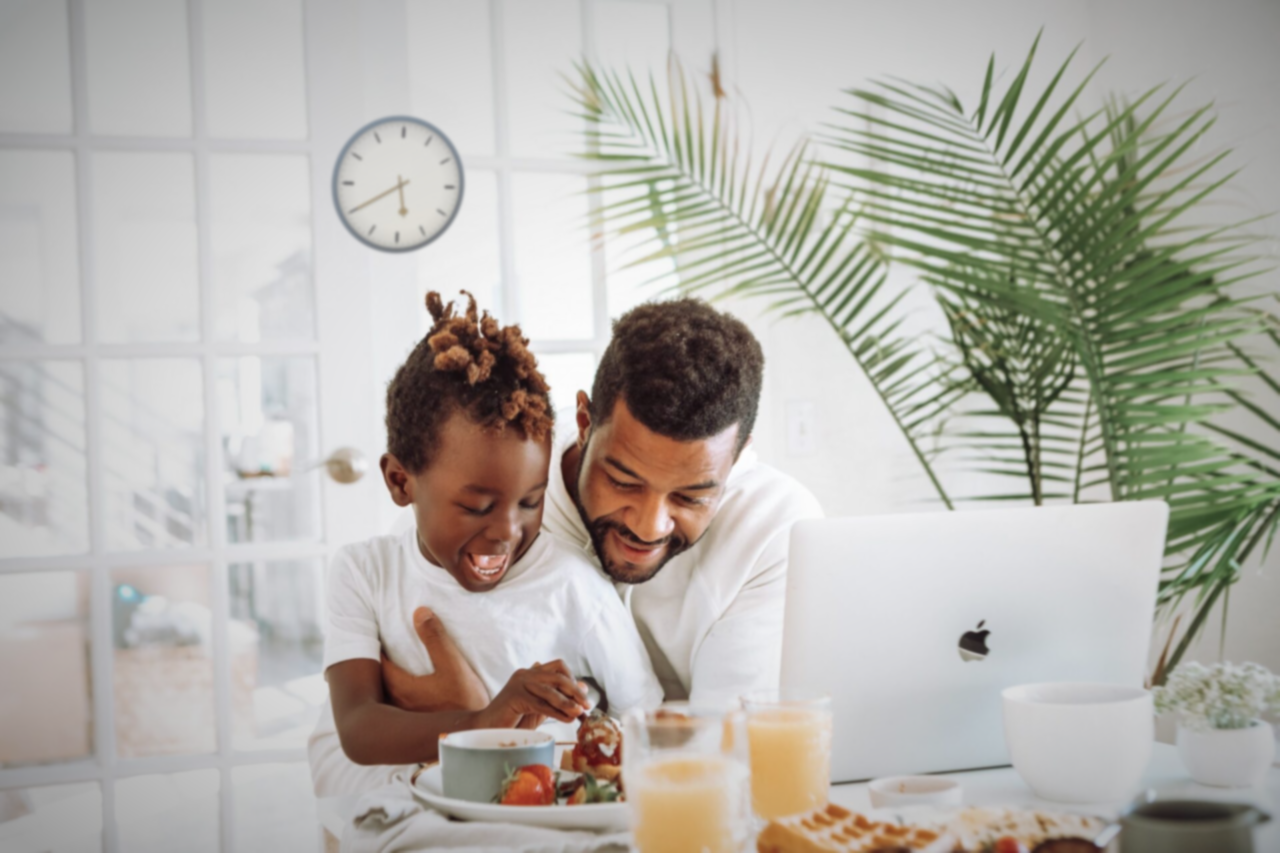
5:40
